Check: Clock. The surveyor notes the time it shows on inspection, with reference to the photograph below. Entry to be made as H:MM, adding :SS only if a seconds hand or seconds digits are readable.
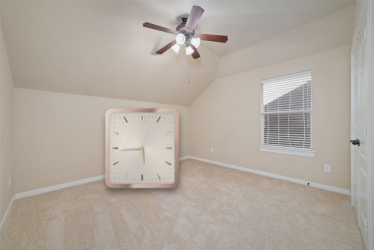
5:44
